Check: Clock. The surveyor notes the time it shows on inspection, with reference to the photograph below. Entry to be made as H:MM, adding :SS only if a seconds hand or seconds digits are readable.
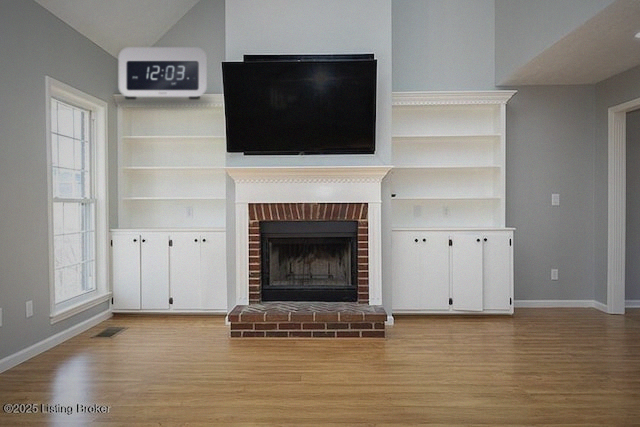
12:03
